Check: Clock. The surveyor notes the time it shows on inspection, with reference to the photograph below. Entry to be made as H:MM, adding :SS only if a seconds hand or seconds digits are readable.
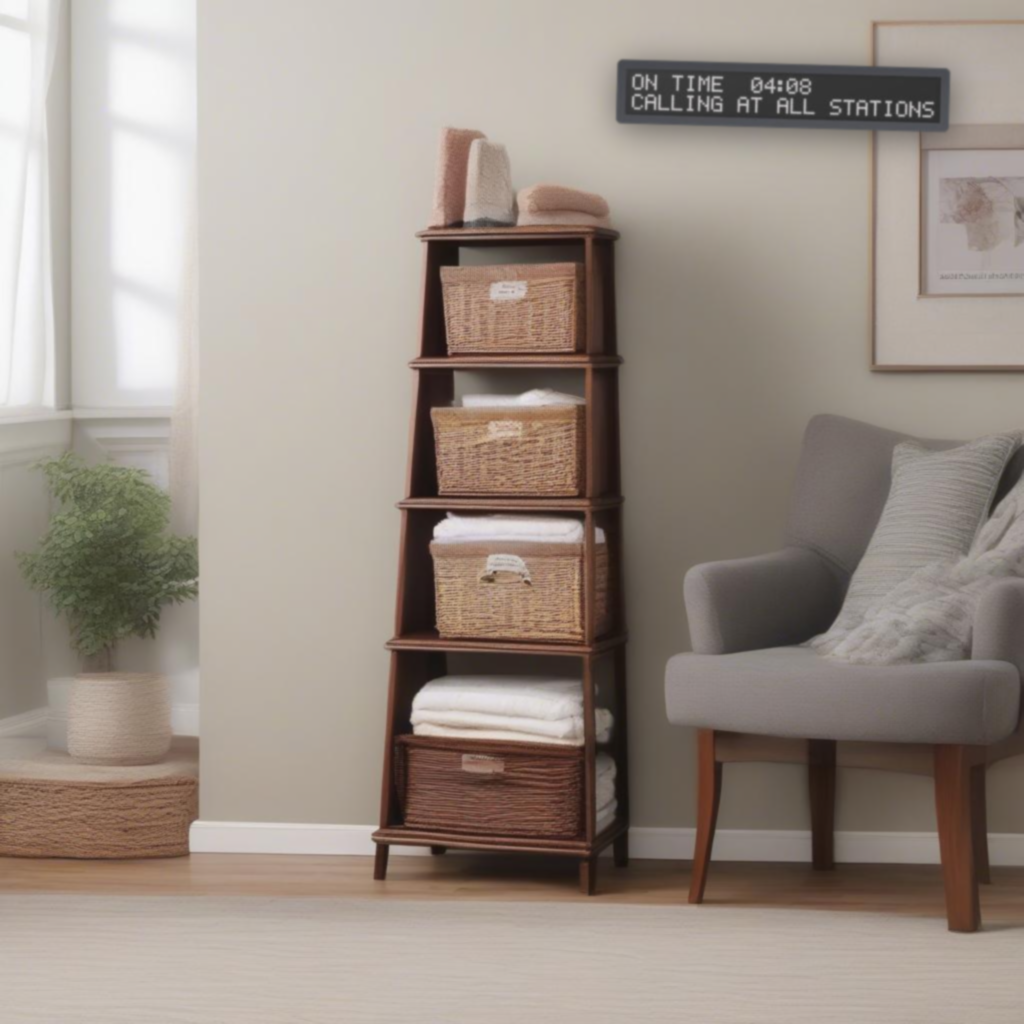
4:08
